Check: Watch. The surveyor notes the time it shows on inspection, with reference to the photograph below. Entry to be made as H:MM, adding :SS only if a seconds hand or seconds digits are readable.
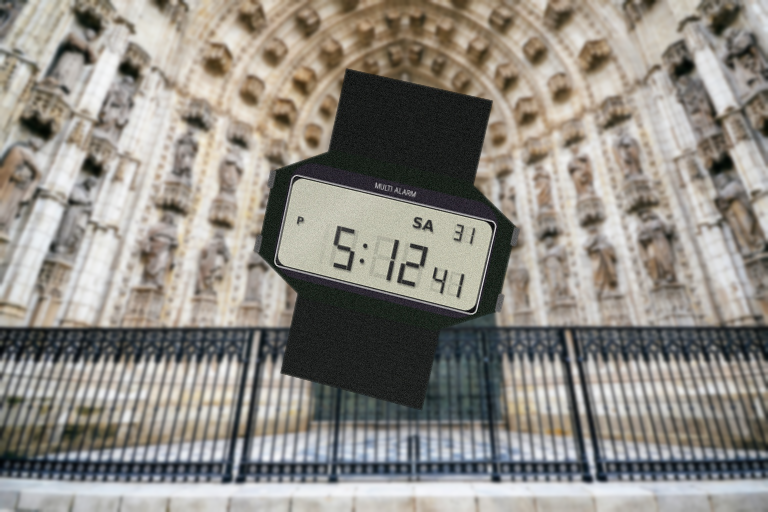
5:12:41
